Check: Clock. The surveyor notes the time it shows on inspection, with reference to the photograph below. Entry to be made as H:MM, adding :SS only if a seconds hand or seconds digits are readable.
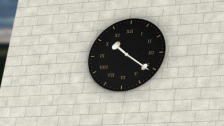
10:21
